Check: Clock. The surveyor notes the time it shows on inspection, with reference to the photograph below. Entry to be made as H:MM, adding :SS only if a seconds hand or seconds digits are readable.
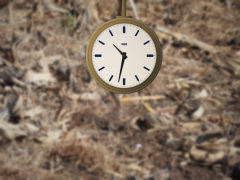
10:32
